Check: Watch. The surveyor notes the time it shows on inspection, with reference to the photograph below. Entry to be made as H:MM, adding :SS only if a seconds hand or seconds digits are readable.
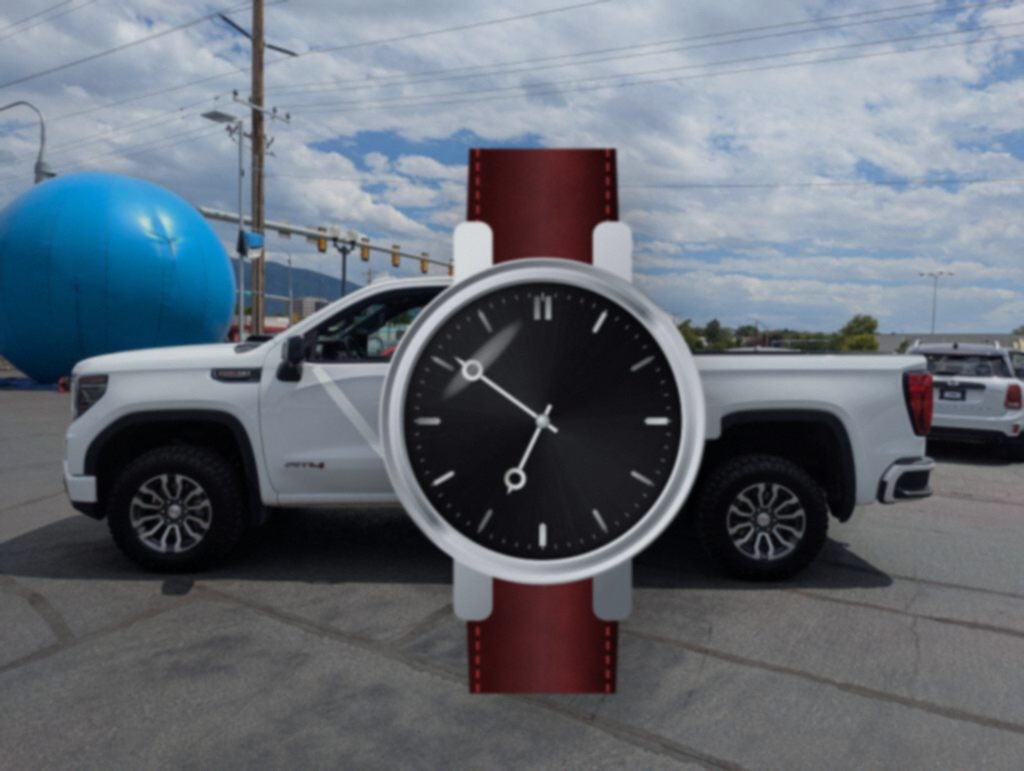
6:51
